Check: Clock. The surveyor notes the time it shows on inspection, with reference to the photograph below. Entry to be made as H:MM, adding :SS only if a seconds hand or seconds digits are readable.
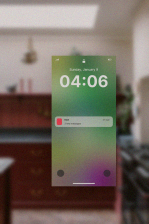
4:06
